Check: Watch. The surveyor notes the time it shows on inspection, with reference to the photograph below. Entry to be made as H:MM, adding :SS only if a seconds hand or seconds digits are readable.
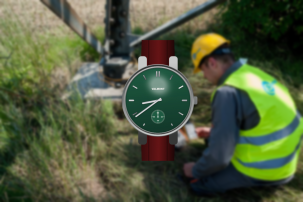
8:39
